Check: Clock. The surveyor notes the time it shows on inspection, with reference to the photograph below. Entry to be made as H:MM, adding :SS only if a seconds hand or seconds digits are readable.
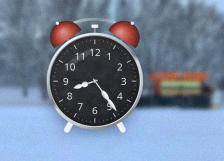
8:24
